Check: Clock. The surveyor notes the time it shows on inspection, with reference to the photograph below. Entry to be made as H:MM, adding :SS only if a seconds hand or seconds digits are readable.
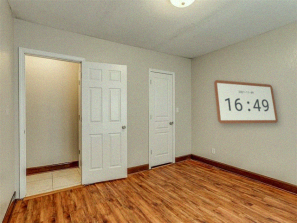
16:49
